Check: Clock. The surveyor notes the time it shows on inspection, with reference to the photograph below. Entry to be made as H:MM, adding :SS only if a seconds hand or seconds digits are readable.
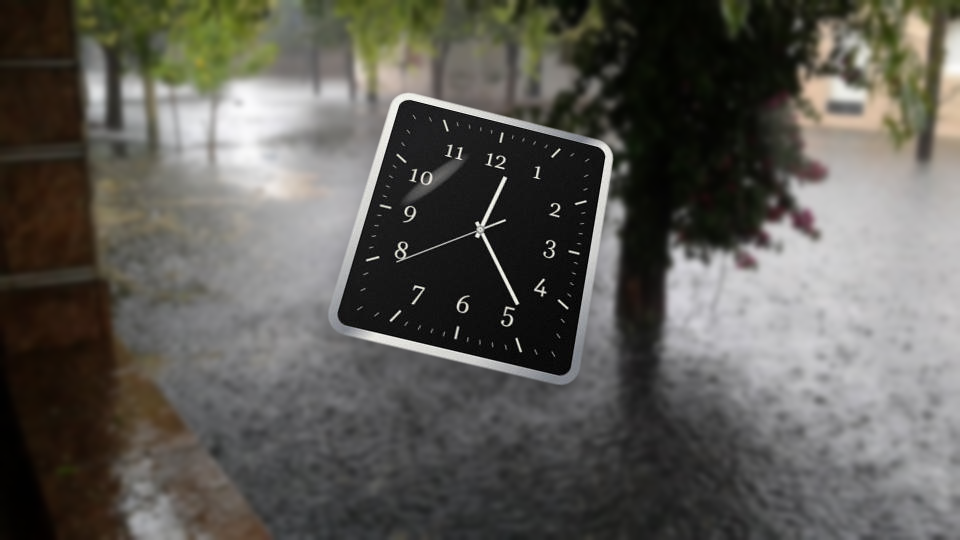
12:23:39
